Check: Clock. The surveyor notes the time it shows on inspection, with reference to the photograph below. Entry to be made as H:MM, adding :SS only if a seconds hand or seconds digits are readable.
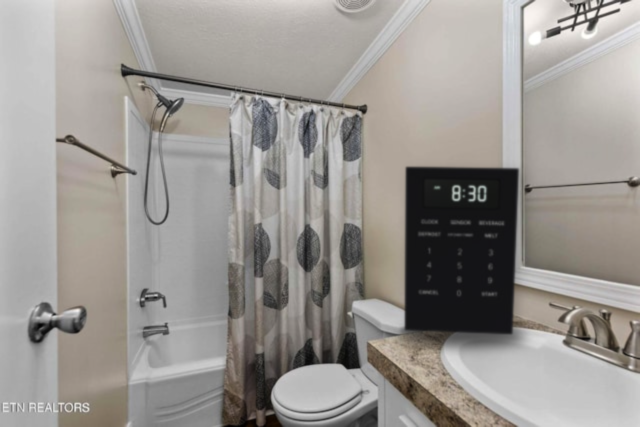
8:30
